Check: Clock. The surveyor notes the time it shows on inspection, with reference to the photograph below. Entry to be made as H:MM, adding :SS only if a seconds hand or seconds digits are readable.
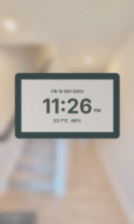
11:26
